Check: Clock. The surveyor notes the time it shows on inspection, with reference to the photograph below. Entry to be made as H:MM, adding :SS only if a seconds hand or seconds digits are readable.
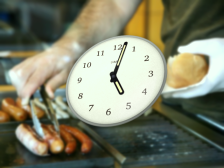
5:02
